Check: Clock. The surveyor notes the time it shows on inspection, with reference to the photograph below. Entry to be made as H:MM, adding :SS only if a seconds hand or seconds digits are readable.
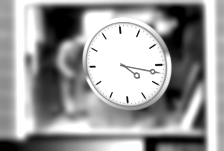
4:17
